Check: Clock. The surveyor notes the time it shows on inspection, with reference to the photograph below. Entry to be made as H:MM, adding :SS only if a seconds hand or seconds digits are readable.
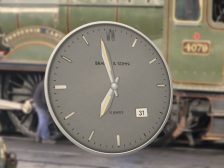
6:58
